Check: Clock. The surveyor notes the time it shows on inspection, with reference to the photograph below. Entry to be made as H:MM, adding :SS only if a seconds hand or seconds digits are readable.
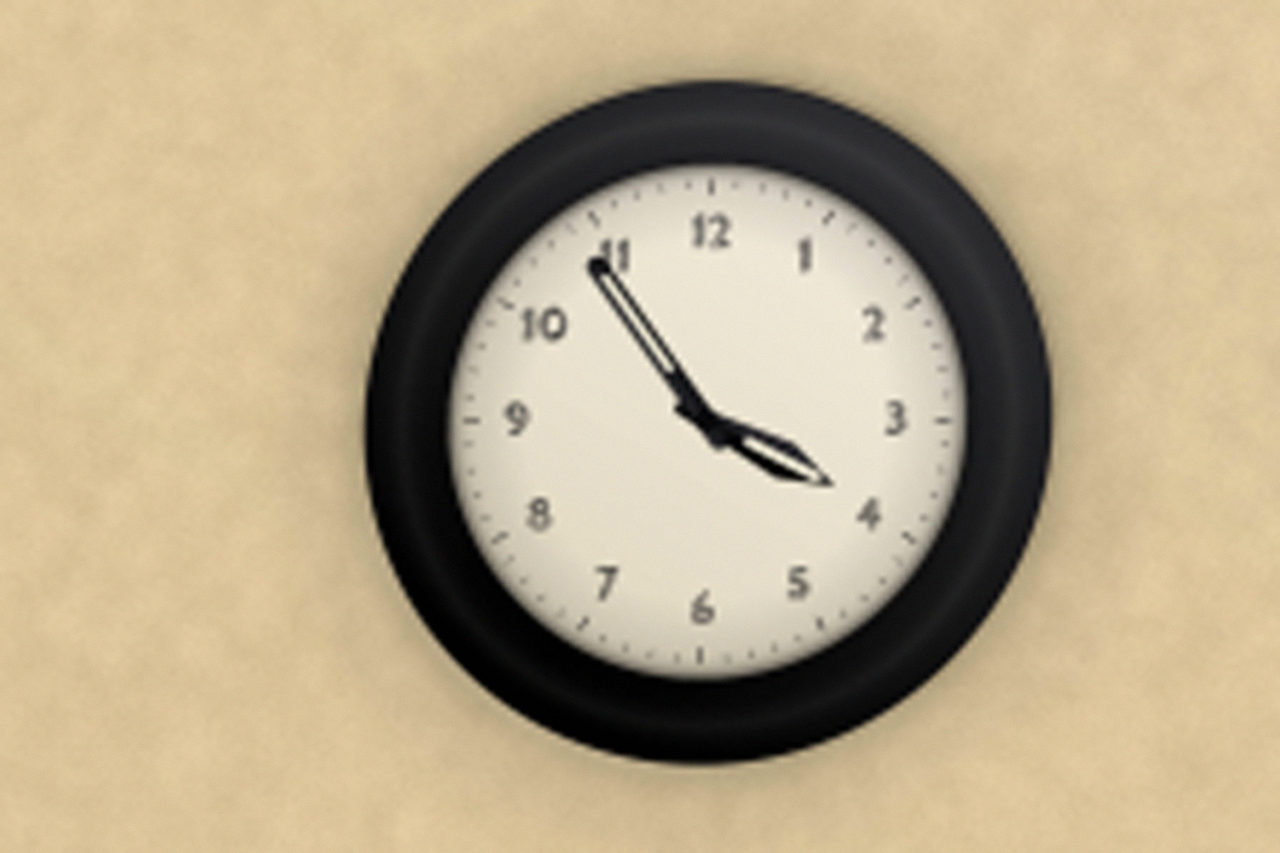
3:54
